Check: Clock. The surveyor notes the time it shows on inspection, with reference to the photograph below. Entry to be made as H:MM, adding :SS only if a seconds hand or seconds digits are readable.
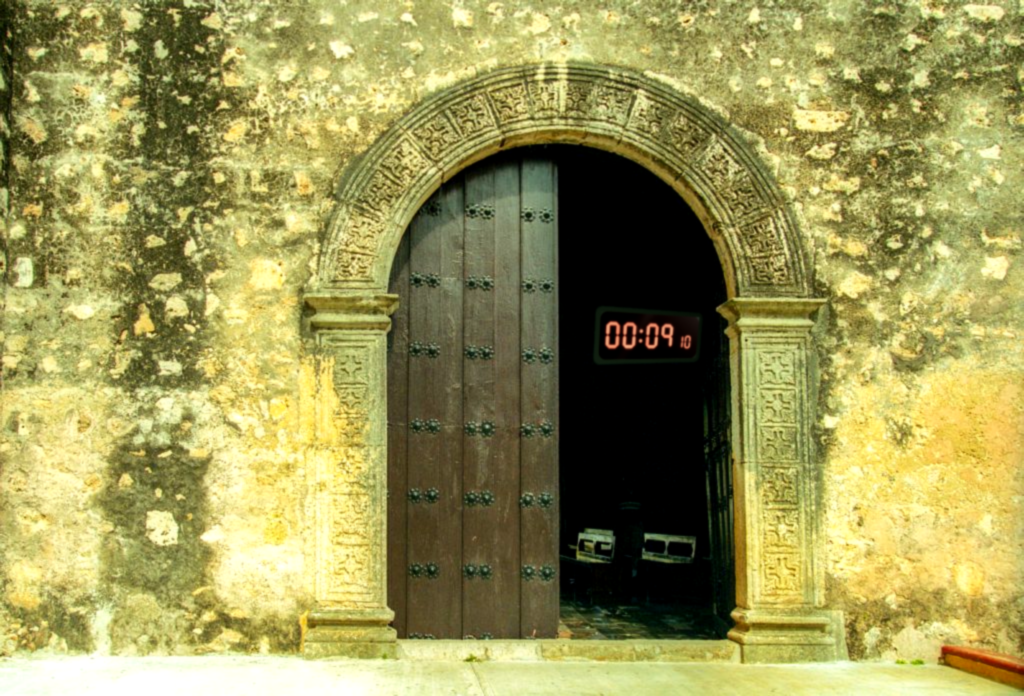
0:09:10
